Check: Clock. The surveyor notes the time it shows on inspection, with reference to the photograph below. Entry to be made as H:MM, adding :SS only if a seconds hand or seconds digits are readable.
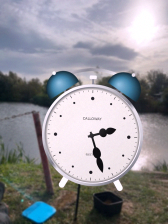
2:27
